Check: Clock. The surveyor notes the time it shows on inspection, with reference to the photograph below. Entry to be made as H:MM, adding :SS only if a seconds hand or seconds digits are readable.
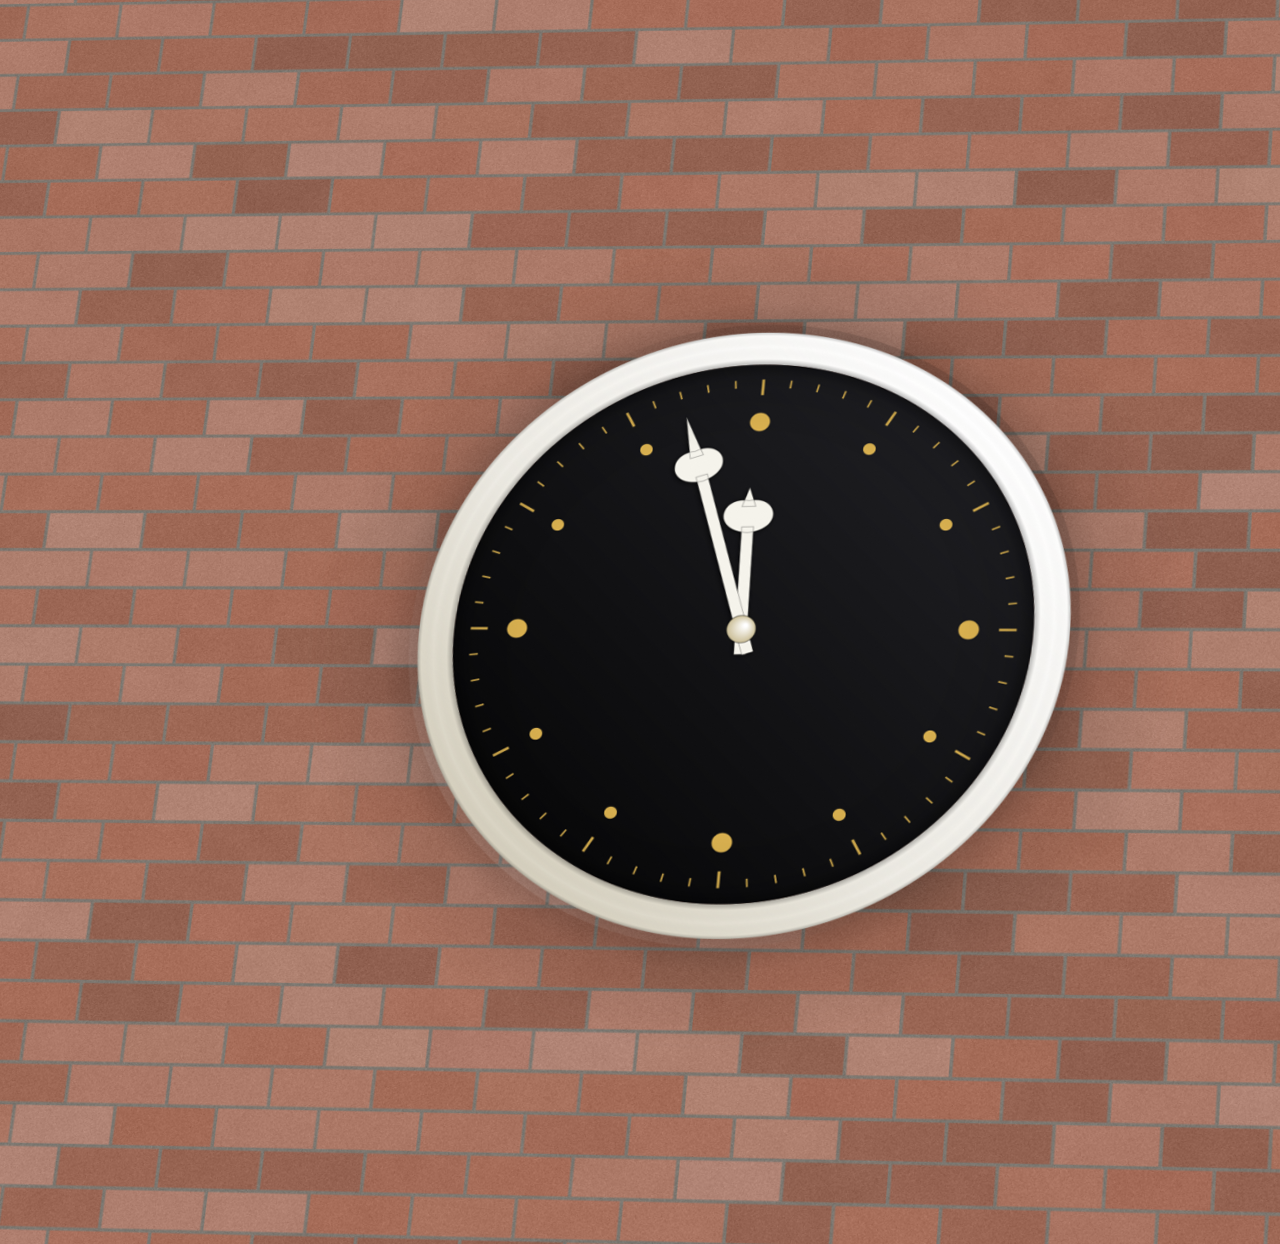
11:57
